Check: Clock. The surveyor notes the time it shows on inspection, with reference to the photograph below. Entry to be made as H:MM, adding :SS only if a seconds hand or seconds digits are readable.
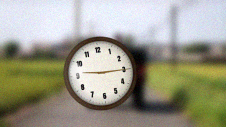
9:15
